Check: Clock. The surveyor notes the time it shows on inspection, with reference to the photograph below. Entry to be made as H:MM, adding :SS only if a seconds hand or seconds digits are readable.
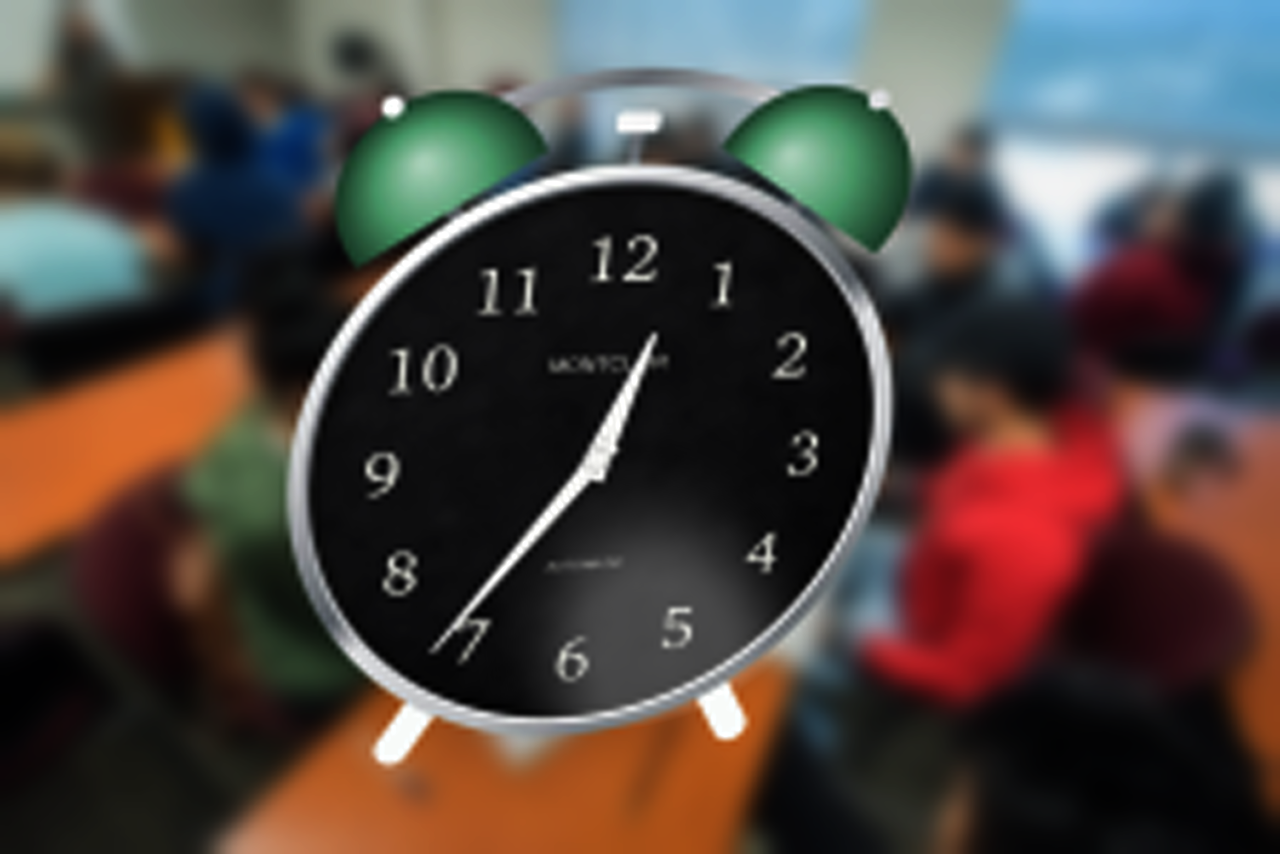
12:36
